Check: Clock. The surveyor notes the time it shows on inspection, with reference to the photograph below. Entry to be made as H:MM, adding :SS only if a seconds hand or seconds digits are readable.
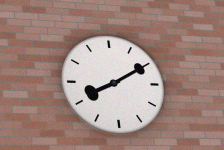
8:10
